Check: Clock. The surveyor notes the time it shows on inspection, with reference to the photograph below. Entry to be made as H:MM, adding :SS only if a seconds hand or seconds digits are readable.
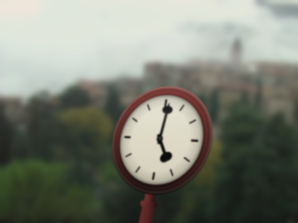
5:01
